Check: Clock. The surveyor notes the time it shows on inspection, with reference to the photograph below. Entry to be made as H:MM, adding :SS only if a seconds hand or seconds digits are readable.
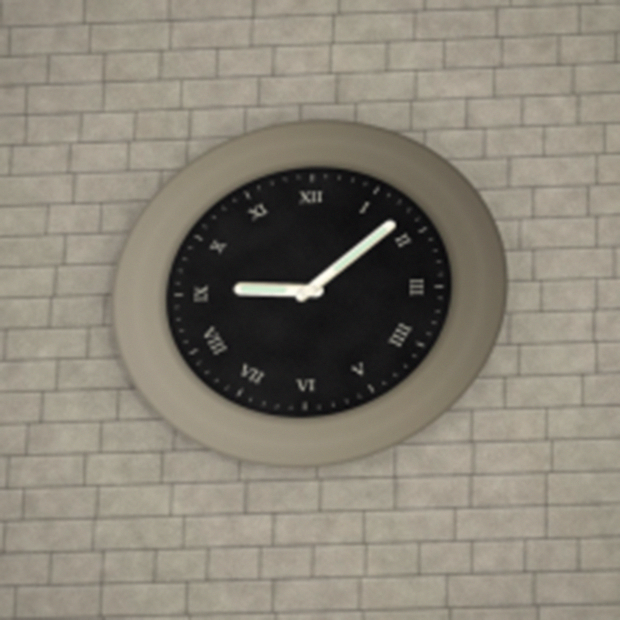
9:08
